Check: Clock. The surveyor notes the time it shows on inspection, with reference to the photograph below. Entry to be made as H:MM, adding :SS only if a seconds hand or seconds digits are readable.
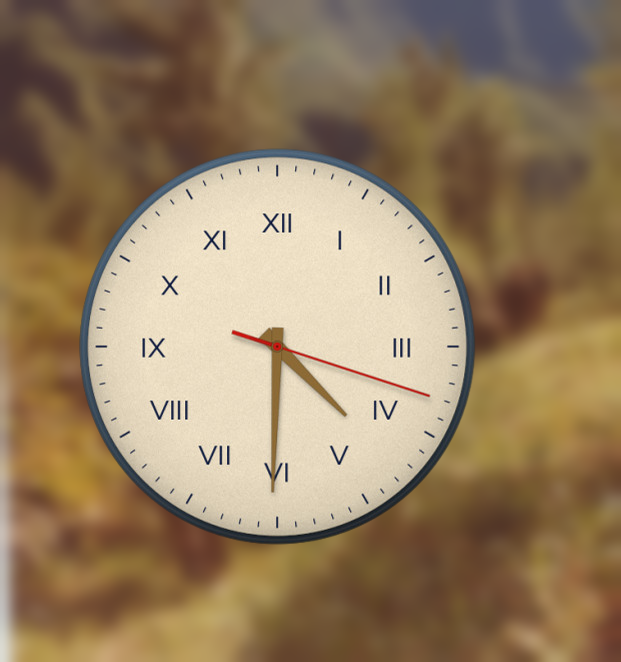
4:30:18
